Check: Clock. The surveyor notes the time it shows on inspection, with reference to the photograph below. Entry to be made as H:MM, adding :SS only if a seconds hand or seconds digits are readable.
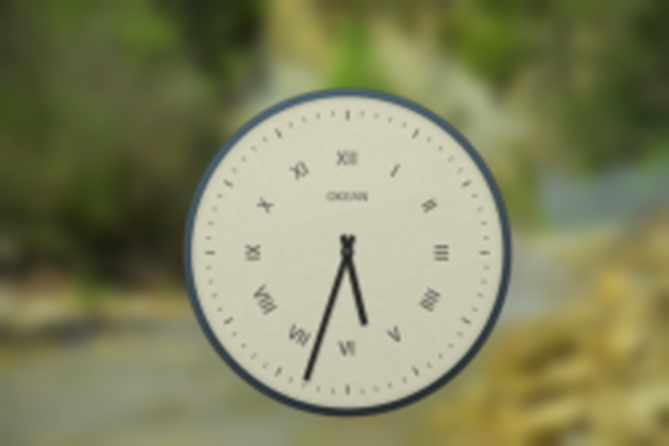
5:33
